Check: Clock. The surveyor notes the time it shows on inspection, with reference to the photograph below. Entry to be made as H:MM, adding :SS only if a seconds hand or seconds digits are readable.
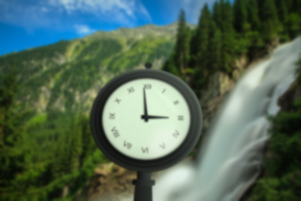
2:59
